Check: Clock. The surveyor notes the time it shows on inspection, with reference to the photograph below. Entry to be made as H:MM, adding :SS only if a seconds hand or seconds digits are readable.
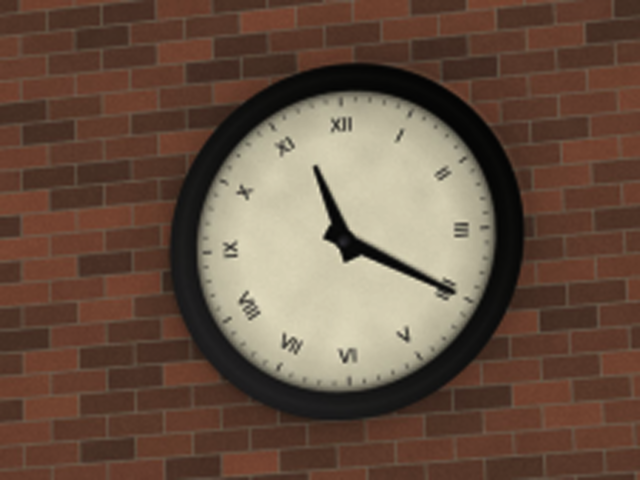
11:20
